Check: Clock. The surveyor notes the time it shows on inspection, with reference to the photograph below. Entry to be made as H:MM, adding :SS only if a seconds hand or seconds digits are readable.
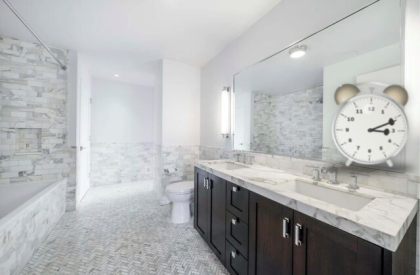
3:11
